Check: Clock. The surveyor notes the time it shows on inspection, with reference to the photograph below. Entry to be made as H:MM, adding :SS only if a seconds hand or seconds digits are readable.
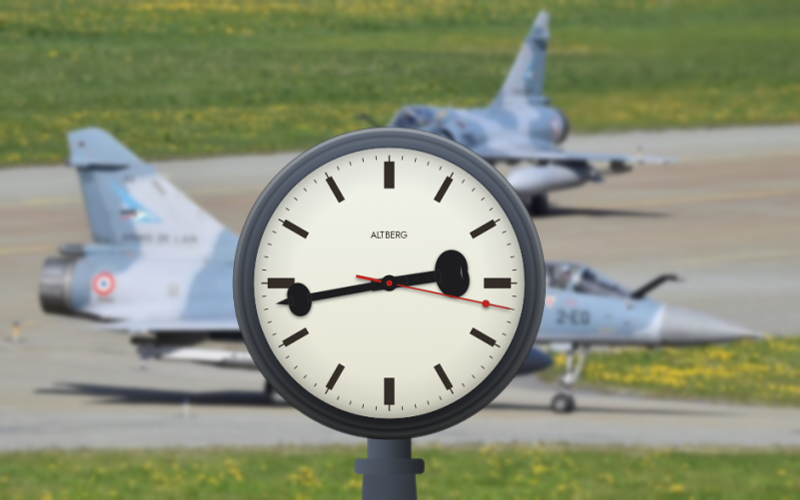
2:43:17
